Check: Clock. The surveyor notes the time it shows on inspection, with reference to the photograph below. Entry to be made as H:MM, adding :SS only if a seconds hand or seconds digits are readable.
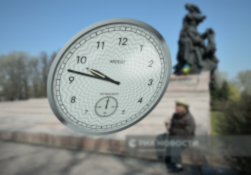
9:47
